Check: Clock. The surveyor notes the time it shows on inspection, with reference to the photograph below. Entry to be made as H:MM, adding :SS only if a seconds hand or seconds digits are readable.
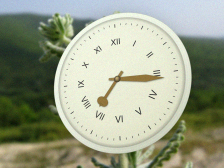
7:16
